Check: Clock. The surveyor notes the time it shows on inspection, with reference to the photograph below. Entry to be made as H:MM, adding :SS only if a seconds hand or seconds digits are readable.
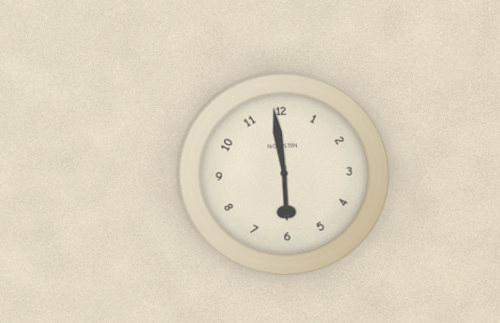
5:59
